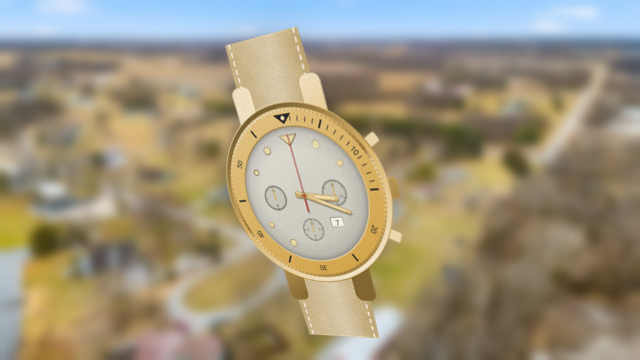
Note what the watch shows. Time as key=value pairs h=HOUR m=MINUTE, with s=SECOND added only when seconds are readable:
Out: h=3 m=19
